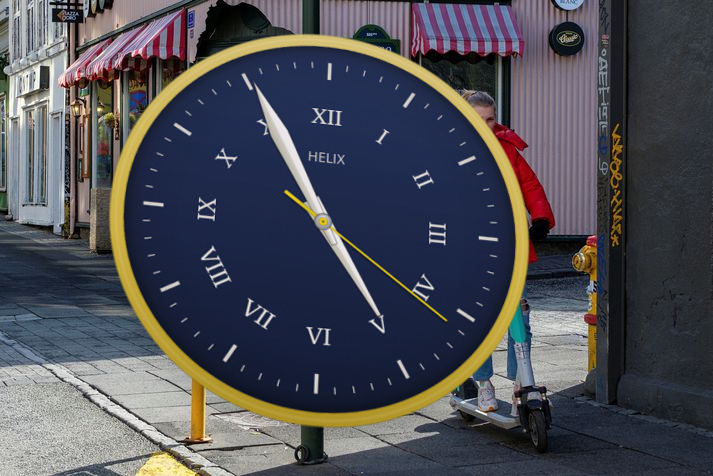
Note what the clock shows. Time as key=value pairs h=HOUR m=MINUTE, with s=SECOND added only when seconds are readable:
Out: h=4 m=55 s=21
